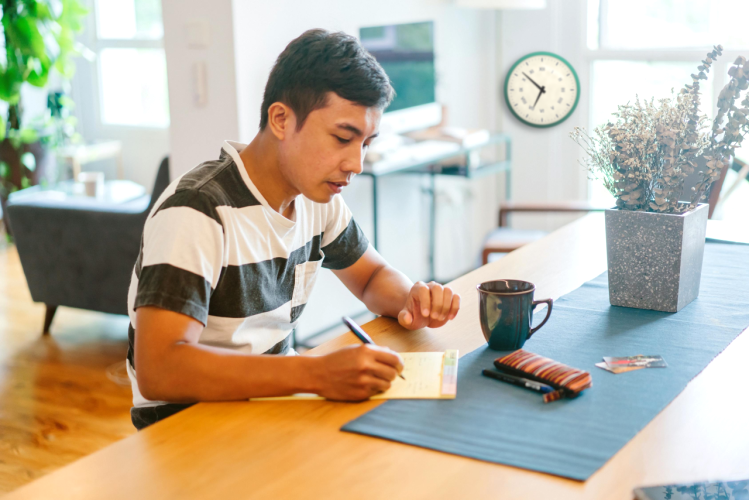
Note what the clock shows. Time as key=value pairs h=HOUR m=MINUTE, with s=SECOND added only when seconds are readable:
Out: h=6 m=52
